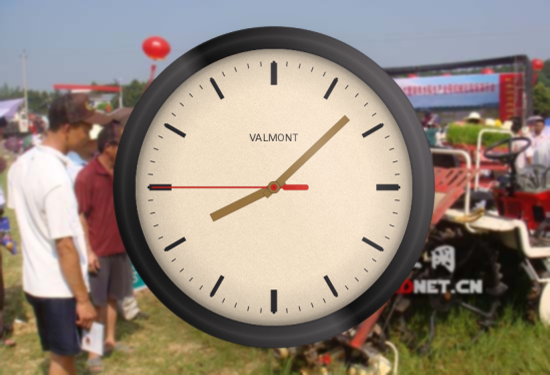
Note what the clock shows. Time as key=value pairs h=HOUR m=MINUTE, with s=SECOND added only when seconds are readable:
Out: h=8 m=7 s=45
